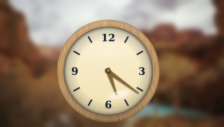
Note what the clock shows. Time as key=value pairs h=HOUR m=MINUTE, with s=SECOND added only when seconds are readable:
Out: h=5 m=21
